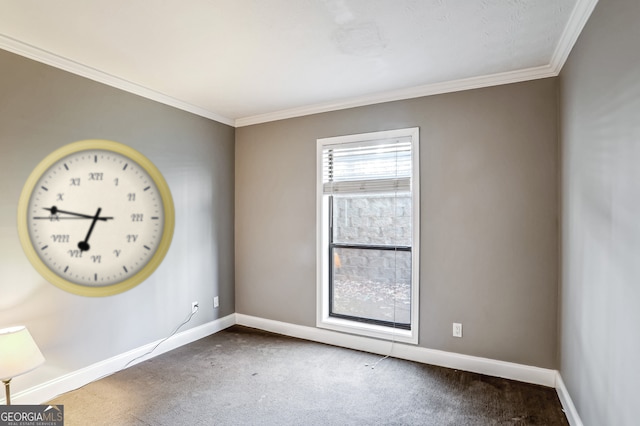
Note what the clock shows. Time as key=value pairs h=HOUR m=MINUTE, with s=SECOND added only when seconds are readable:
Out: h=6 m=46 s=45
